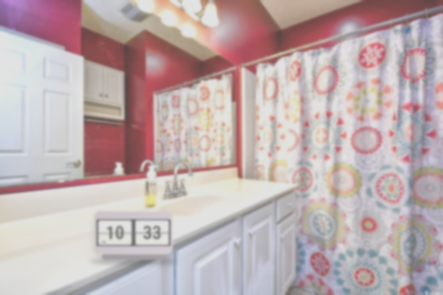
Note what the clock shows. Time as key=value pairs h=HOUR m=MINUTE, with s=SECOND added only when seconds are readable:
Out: h=10 m=33
